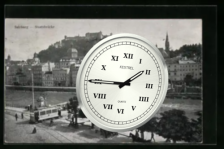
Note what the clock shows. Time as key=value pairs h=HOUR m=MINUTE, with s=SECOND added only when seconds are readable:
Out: h=1 m=45
